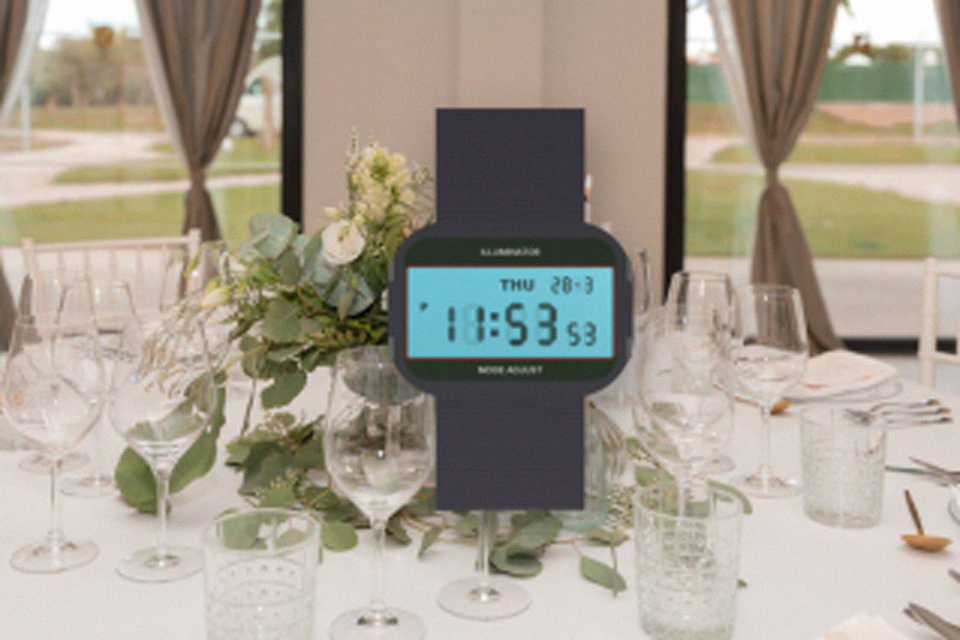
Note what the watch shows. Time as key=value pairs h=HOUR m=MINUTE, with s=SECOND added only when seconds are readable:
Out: h=11 m=53 s=53
